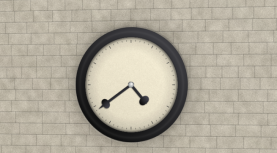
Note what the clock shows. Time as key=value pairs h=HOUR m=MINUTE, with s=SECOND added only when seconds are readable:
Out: h=4 m=39
